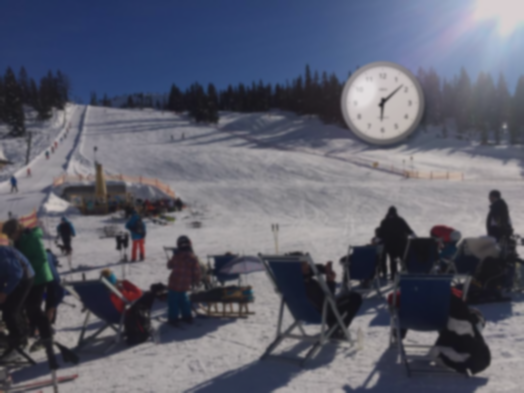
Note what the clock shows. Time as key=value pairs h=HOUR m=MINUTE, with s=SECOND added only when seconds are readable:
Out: h=6 m=8
